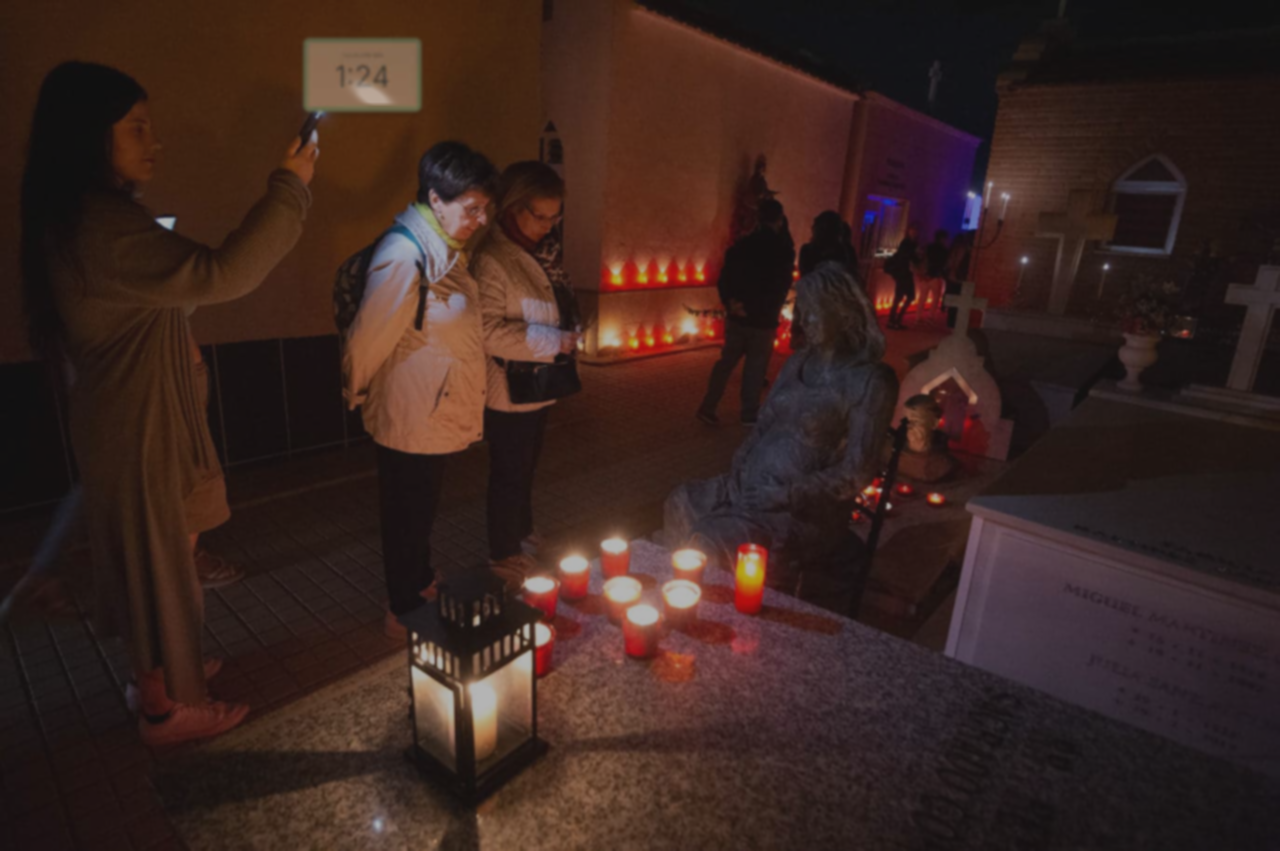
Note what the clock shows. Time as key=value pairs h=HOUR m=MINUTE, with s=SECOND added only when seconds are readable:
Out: h=1 m=24
